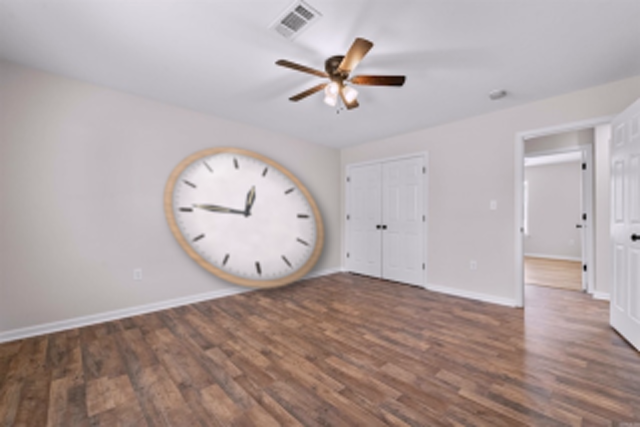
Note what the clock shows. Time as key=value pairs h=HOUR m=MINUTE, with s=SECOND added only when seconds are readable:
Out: h=12 m=46
